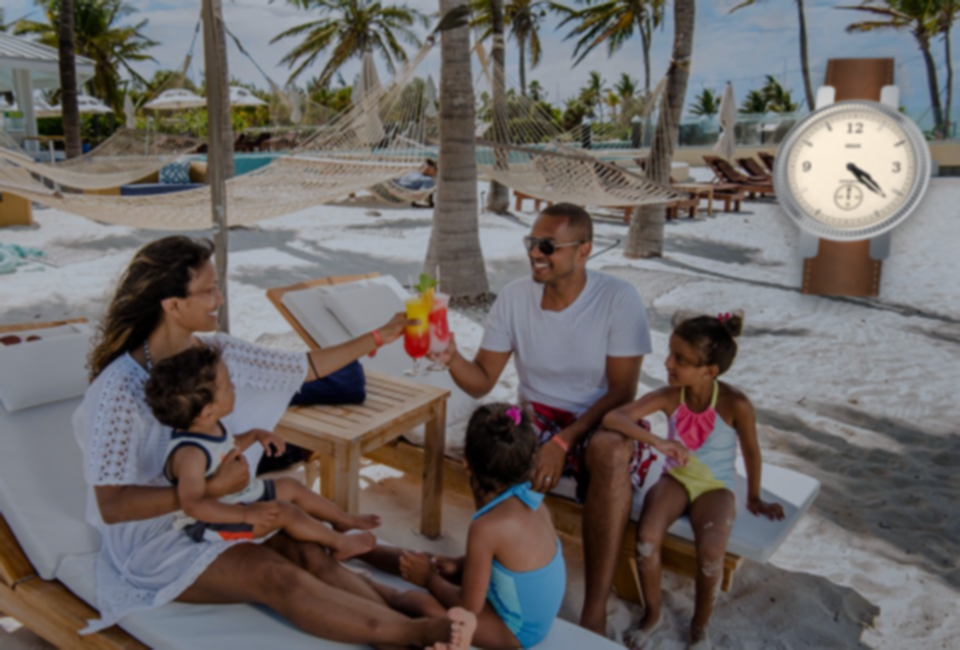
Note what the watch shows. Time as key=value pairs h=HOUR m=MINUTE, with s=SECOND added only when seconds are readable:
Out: h=4 m=22
